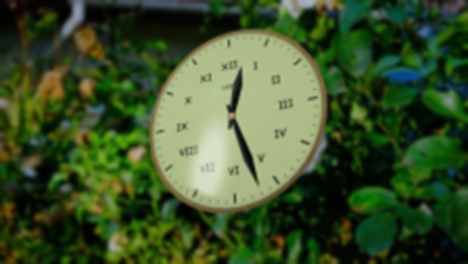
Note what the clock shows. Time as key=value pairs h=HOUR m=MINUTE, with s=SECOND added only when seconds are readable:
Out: h=12 m=27
